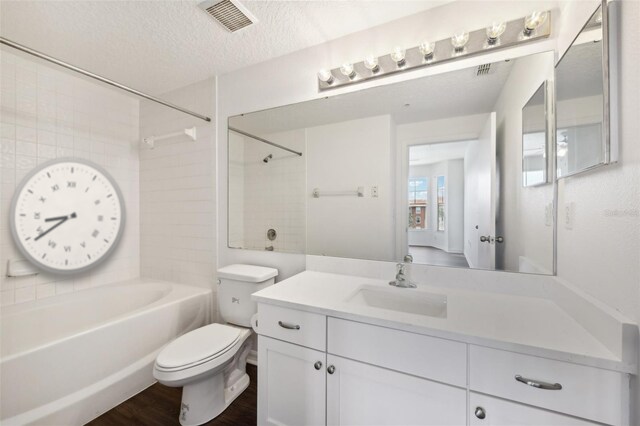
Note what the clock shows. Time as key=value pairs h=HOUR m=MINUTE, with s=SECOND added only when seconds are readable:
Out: h=8 m=39
